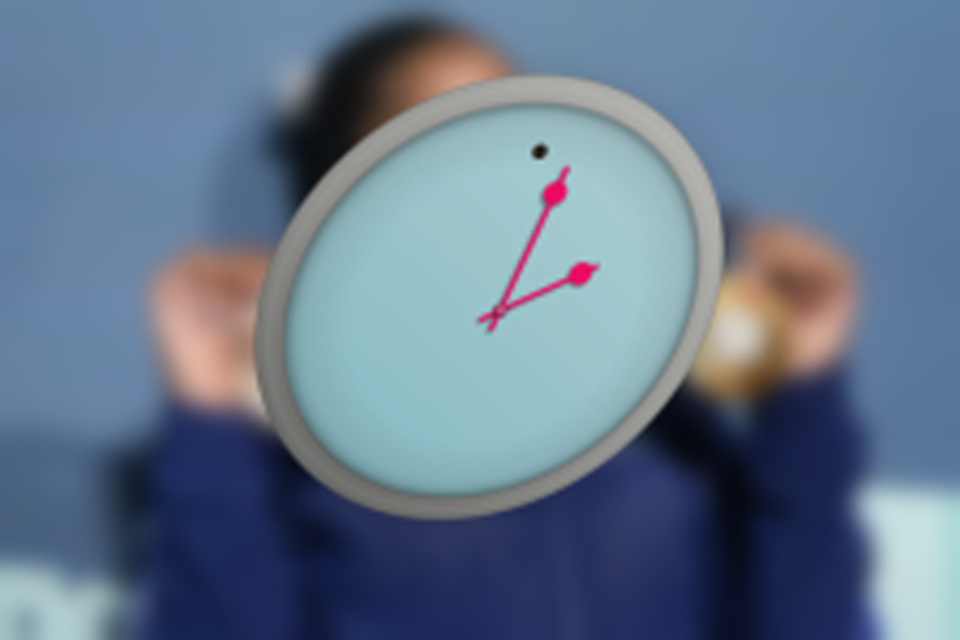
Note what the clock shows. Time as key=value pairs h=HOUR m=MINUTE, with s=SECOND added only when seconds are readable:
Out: h=2 m=2
